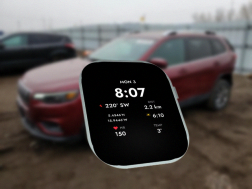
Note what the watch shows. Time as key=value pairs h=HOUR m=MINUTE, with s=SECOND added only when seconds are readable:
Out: h=8 m=7
